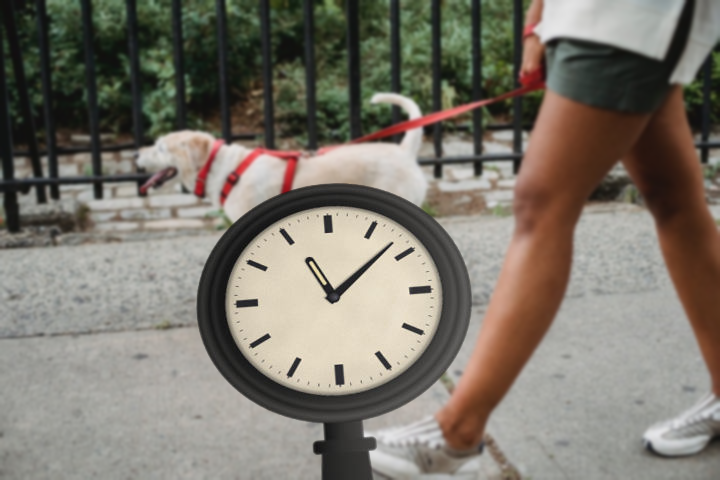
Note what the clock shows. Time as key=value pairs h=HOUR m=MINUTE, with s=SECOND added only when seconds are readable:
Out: h=11 m=8
